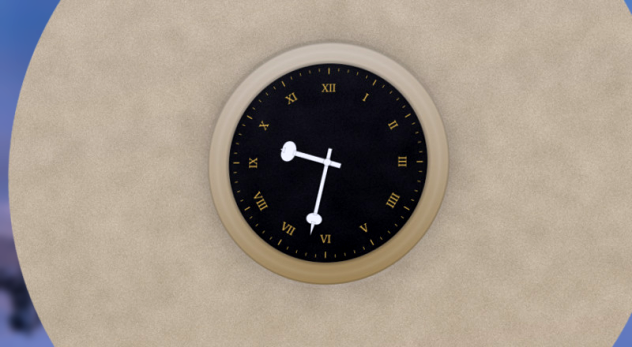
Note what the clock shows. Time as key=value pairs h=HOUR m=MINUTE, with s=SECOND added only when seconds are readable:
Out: h=9 m=32
